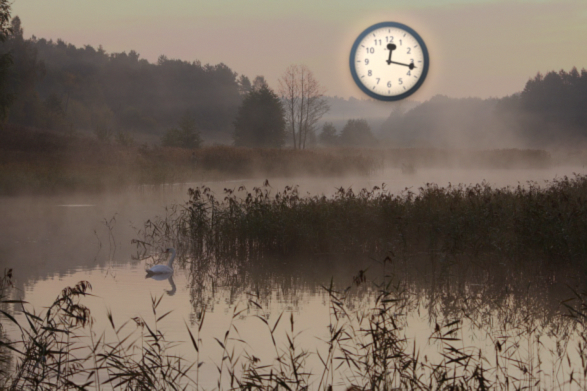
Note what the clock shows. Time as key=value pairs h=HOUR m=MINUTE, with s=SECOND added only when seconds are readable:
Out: h=12 m=17
